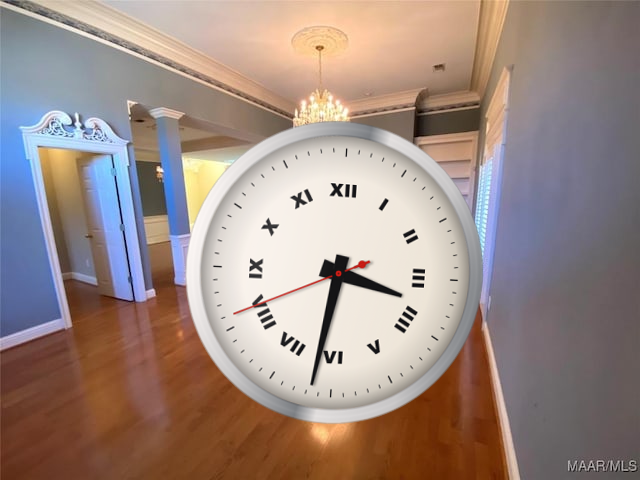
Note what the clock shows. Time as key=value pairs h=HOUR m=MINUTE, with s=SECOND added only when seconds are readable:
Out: h=3 m=31 s=41
